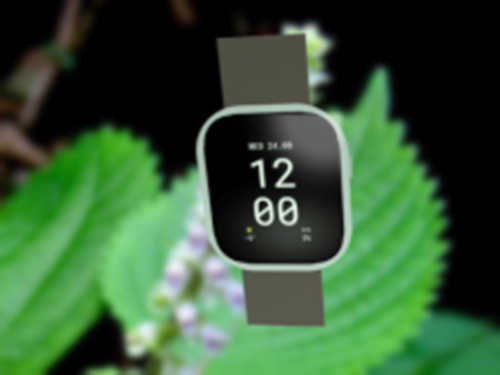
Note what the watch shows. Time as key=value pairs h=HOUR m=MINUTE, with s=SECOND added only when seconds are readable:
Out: h=12 m=0
